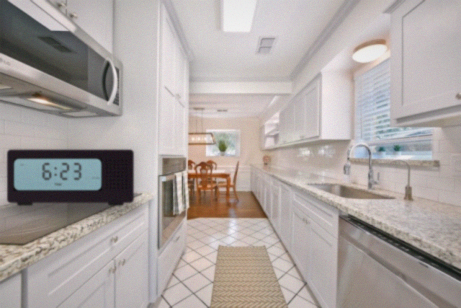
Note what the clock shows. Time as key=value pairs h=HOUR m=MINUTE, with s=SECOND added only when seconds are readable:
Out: h=6 m=23
